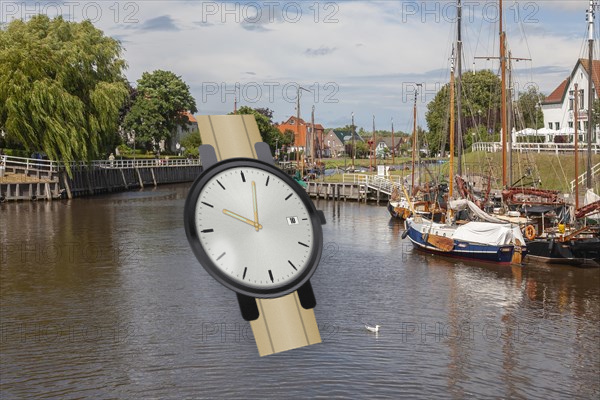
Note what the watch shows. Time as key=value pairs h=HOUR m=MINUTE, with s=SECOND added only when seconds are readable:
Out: h=10 m=2
